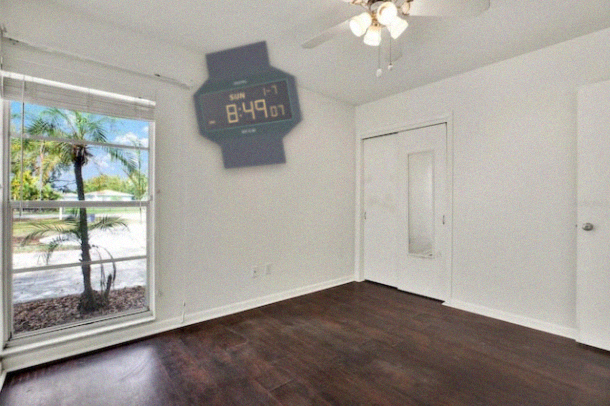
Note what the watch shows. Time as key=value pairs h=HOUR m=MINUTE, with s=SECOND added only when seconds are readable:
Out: h=8 m=49
